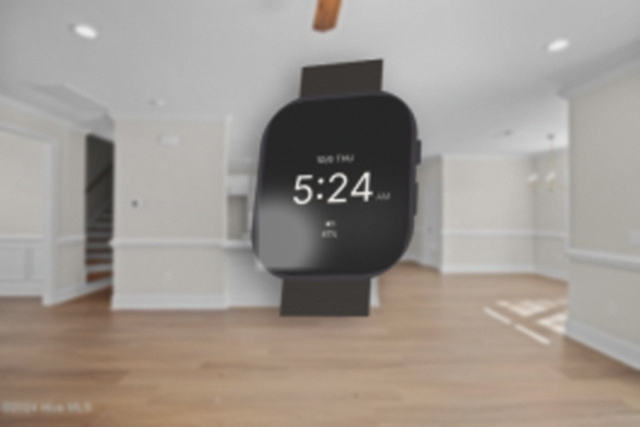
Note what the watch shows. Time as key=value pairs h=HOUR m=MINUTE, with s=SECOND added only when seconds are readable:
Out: h=5 m=24
